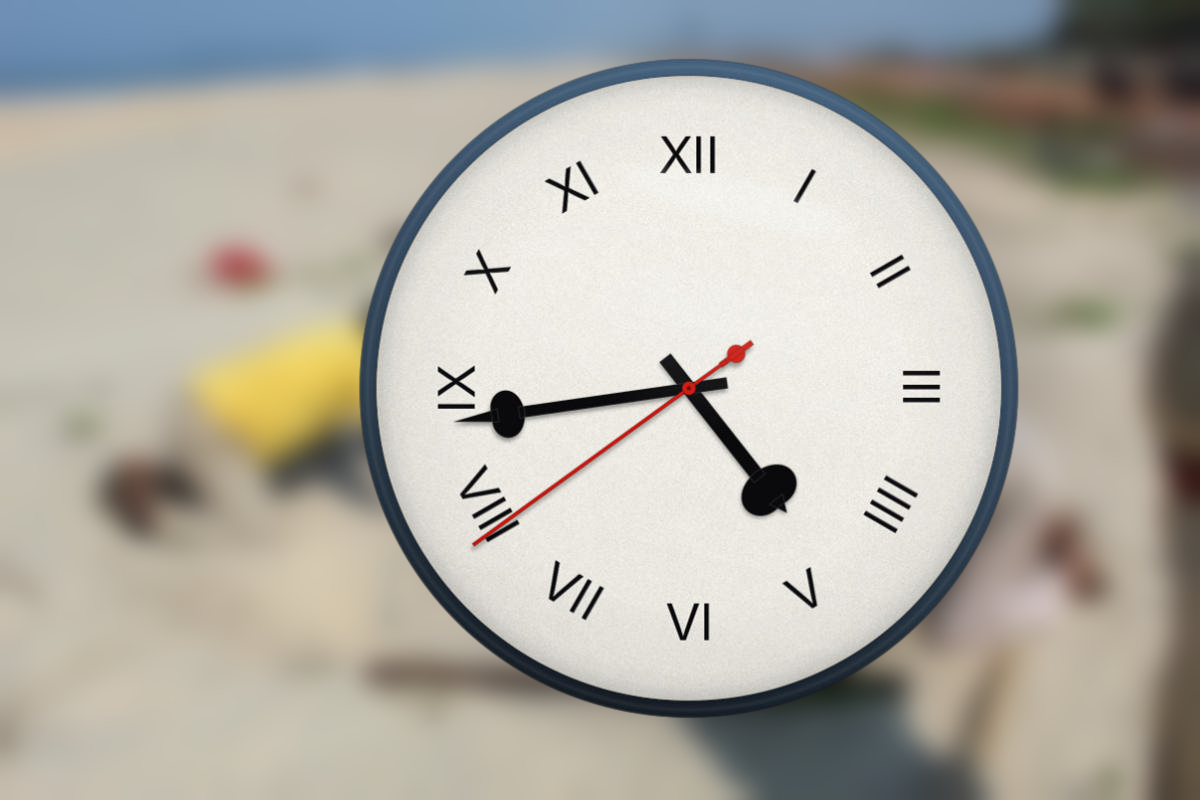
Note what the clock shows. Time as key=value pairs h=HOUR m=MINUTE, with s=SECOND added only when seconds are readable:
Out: h=4 m=43 s=39
